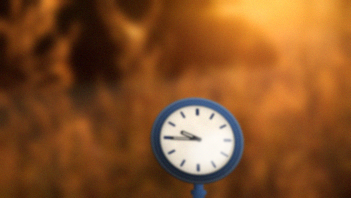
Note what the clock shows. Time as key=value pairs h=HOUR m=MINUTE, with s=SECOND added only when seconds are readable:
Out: h=9 m=45
